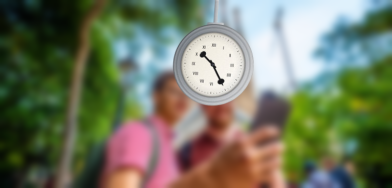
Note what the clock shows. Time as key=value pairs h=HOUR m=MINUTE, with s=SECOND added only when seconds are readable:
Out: h=10 m=25
